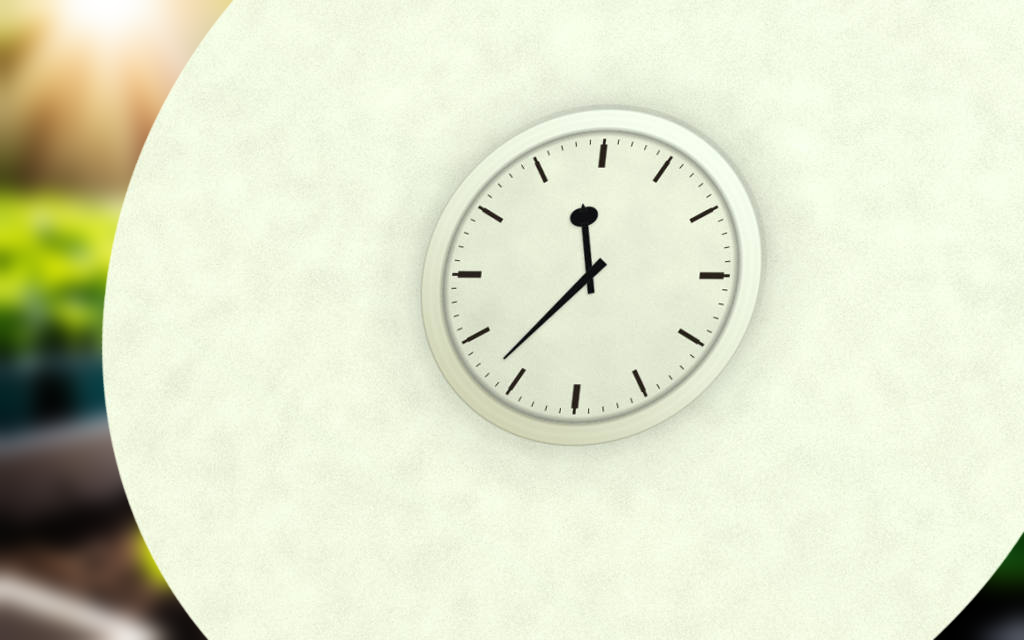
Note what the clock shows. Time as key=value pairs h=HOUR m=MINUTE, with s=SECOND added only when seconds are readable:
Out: h=11 m=37
